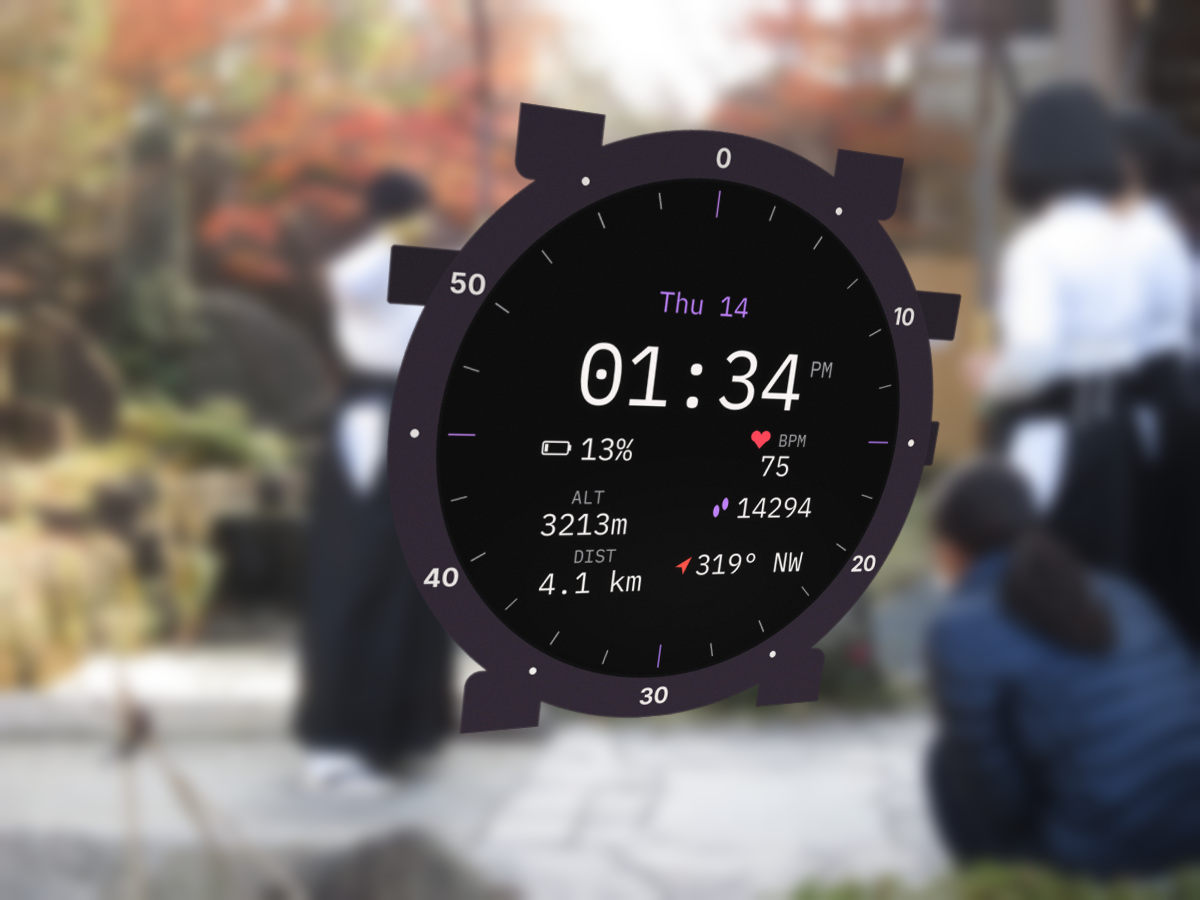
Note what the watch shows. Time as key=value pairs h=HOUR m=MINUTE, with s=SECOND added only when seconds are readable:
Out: h=1 m=34
